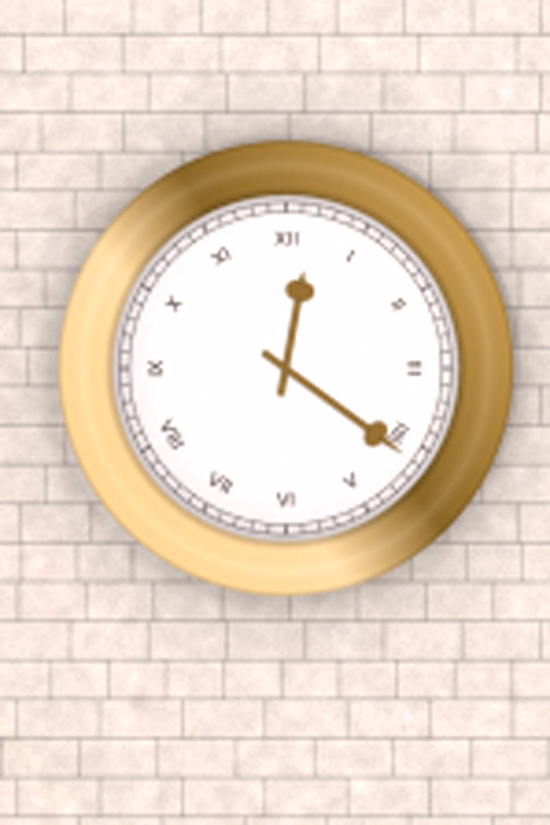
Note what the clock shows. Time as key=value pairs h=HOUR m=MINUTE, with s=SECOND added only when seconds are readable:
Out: h=12 m=21
